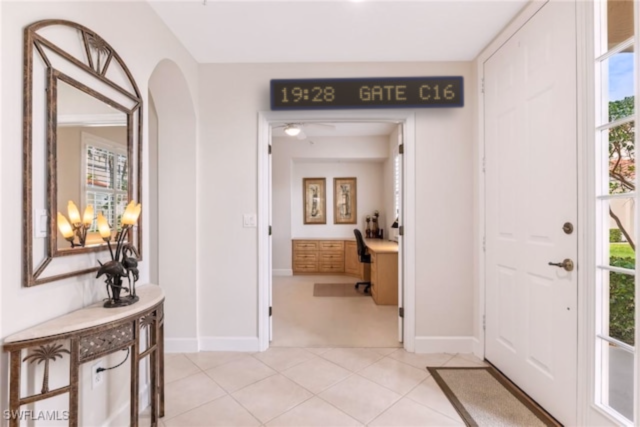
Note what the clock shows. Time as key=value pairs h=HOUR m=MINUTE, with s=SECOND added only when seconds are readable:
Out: h=19 m=28
